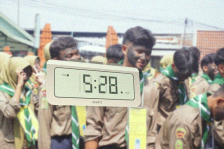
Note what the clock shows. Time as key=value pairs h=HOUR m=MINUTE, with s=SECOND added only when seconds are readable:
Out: h=5 m=28
